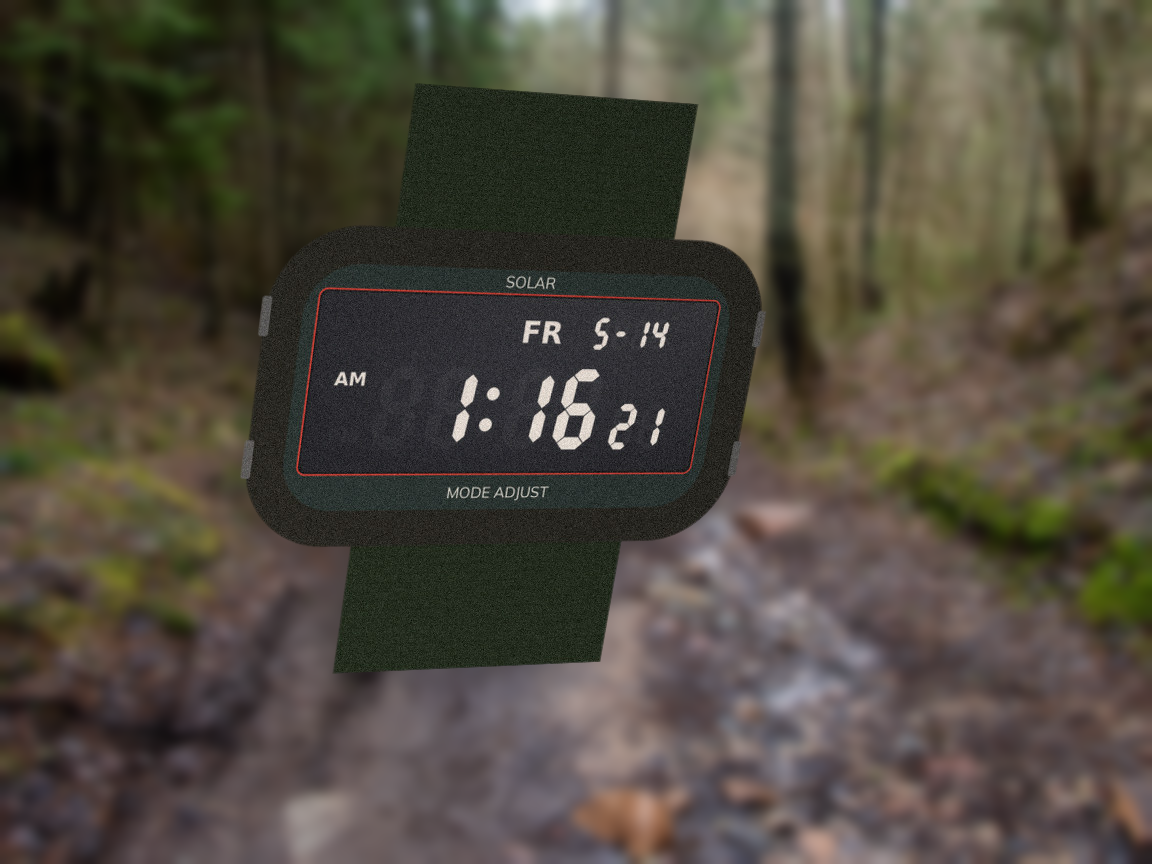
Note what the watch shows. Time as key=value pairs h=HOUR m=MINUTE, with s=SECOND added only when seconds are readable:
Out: h=1 m=16 s=21
